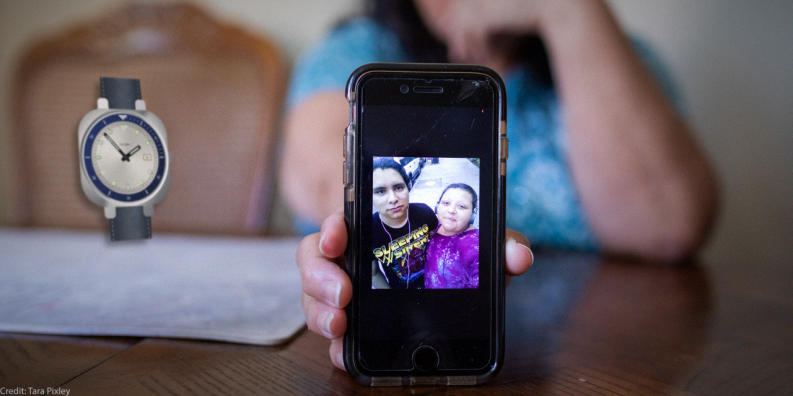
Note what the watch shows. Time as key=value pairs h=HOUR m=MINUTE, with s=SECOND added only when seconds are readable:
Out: h=1 m=53
